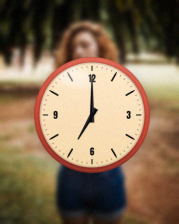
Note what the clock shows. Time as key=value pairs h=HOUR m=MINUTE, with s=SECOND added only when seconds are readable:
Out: h=7 m=0
